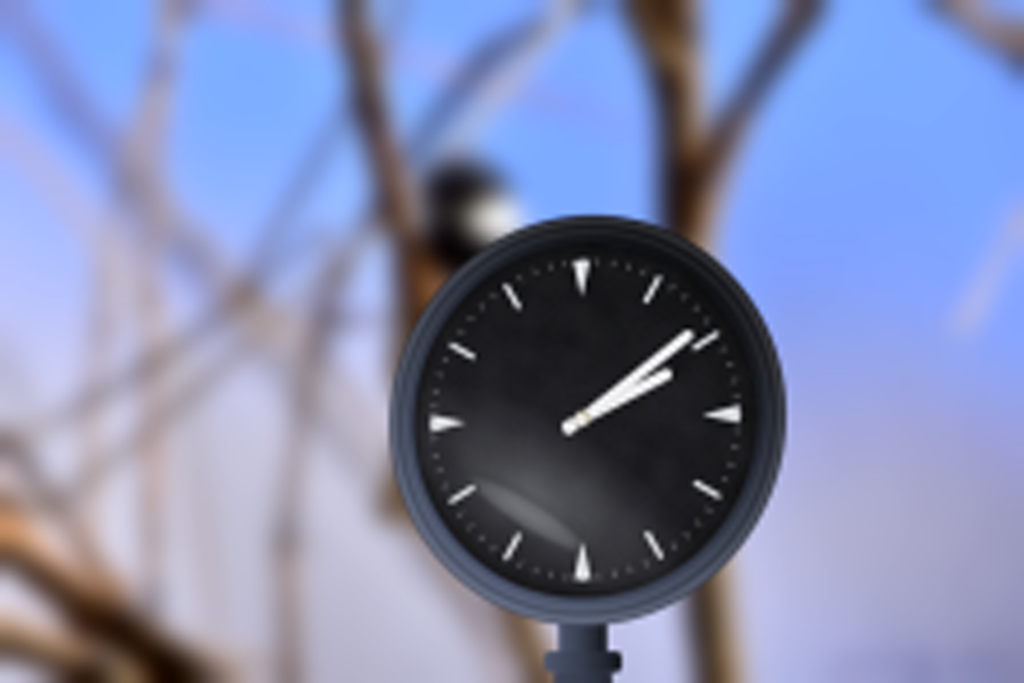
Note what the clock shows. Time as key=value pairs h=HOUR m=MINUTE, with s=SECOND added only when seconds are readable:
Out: h=2 m=9
